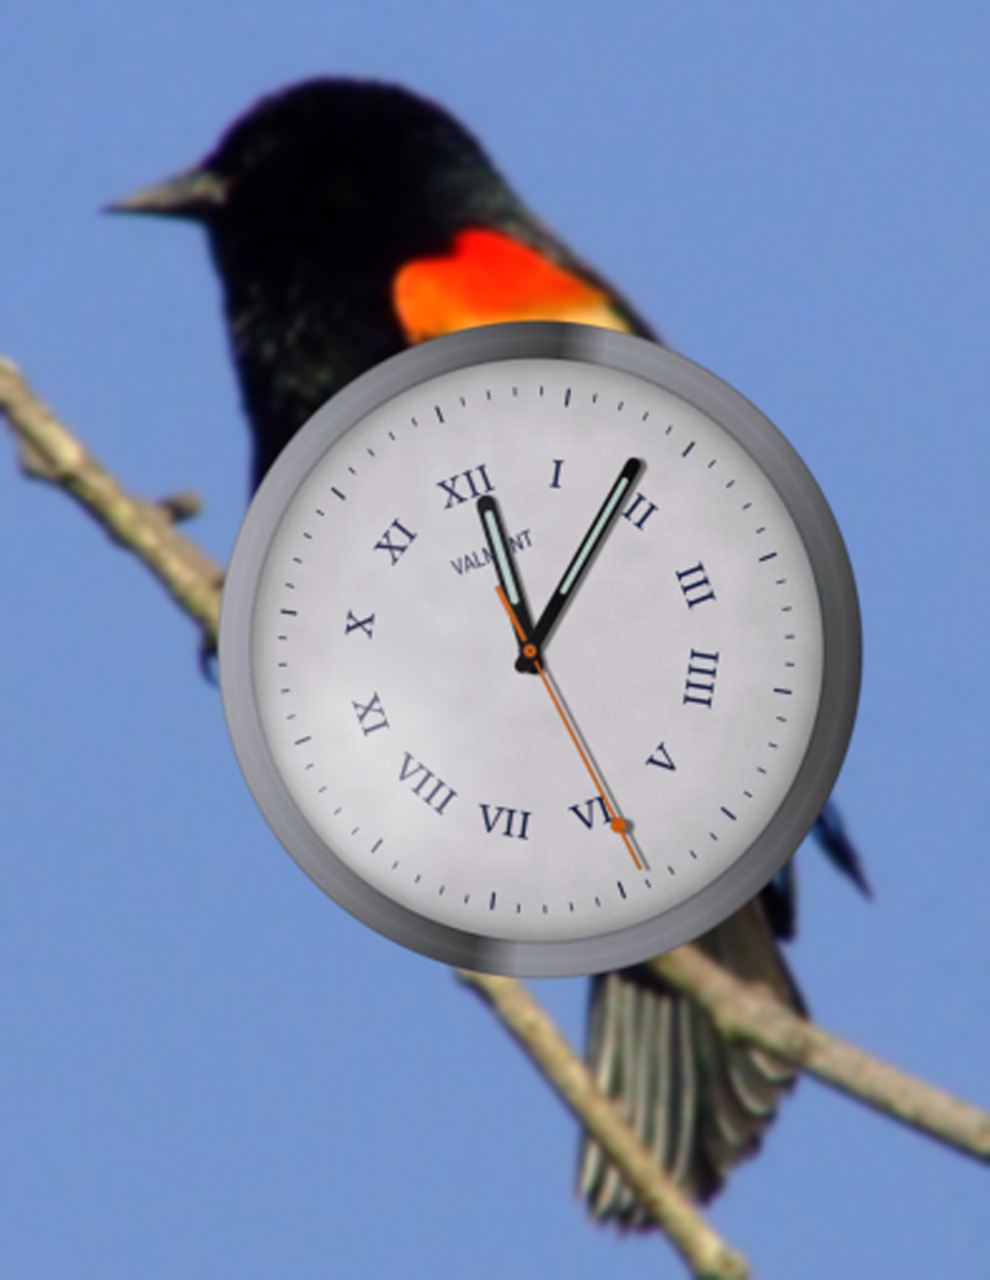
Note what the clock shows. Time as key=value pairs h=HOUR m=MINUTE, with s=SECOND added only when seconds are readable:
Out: h=12 m=8 s=29
